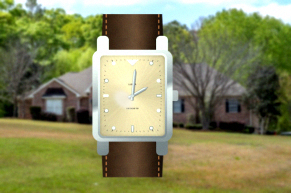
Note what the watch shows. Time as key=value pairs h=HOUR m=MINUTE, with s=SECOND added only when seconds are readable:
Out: h=2 m=1
